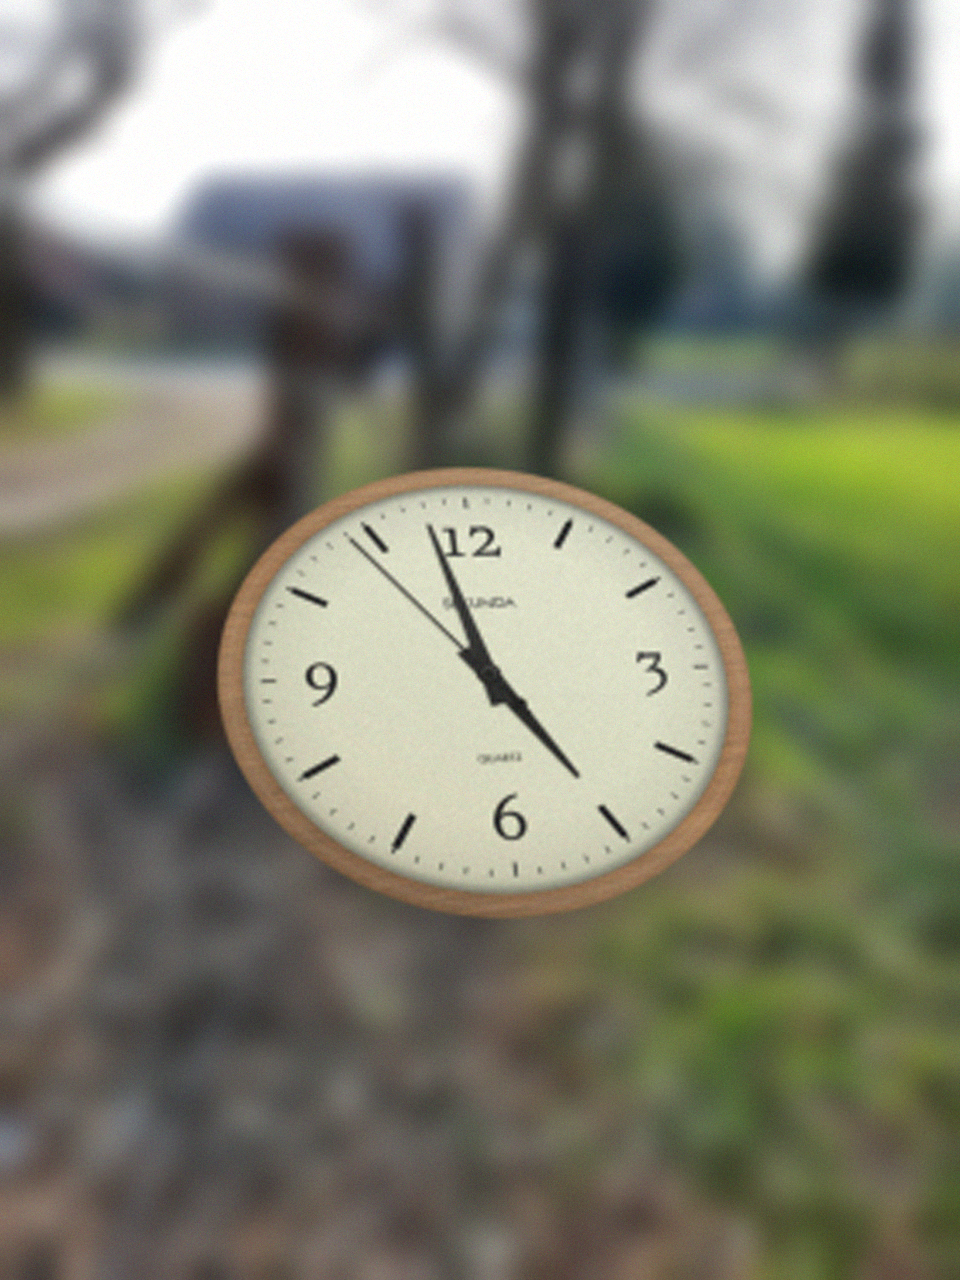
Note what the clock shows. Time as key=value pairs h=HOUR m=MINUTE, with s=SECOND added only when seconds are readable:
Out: h=4 m=57 s=54
